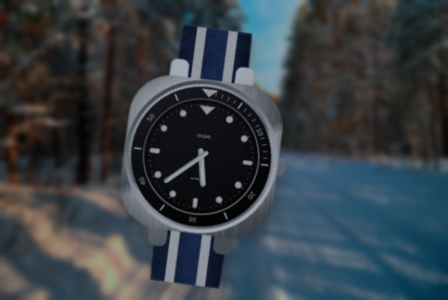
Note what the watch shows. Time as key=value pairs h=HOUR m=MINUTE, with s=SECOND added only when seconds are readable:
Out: h=5 m=38
